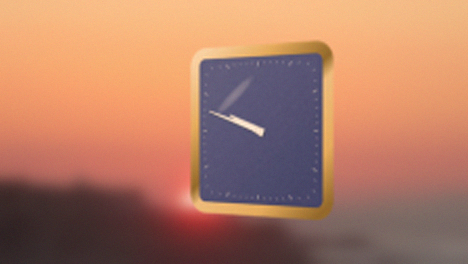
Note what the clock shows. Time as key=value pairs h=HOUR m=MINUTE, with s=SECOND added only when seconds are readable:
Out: h=9 m=48
